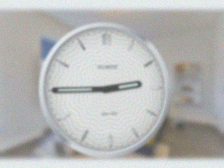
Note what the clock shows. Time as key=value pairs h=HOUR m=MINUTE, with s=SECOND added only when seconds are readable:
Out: h=2 m=45
